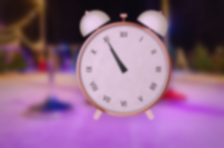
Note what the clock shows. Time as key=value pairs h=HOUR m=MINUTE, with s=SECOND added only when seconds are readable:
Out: h=10 m=55
